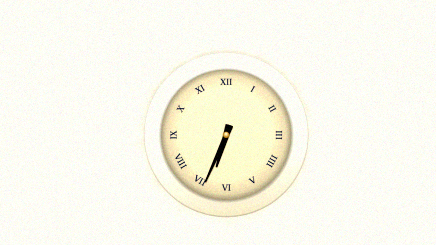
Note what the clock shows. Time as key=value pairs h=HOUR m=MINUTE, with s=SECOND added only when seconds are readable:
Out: h=6 m=34
